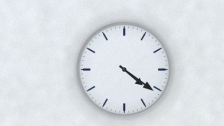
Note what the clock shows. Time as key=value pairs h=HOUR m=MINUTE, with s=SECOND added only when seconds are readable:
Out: h=4 m=21
